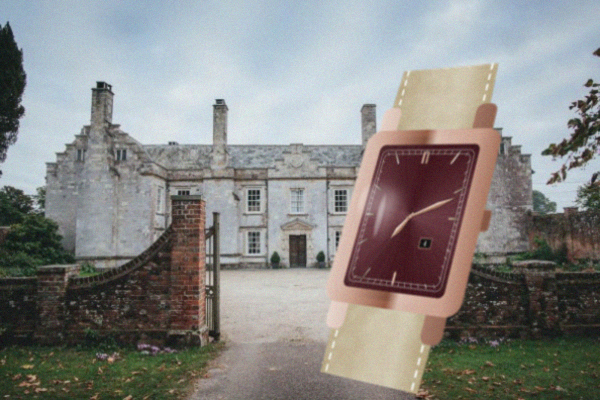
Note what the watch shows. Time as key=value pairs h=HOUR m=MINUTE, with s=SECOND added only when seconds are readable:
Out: h=7 m=11
